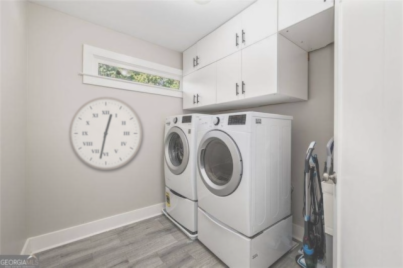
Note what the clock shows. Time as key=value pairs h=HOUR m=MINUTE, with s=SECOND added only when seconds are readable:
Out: h=12 m=32
